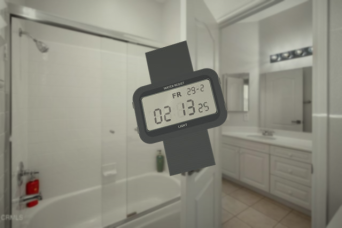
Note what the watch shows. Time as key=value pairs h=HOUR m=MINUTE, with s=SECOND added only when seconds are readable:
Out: h=2 m=13 s=25
